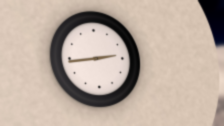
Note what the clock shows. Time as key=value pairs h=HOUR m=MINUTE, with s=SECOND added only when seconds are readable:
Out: h=2 m=44
